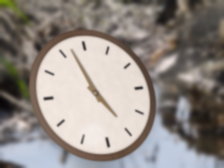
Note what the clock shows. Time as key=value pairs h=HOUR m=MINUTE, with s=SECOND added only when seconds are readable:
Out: h=4 m=57
